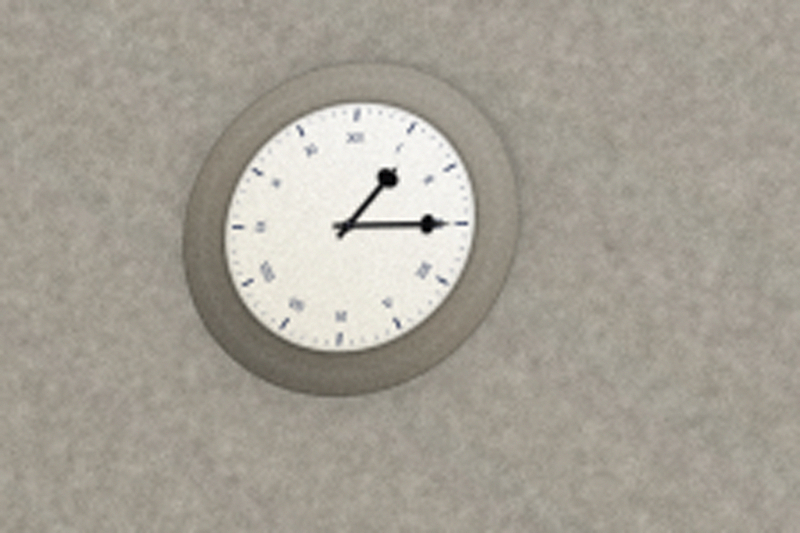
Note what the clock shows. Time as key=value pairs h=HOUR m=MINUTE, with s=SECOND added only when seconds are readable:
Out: h=1 m=15
